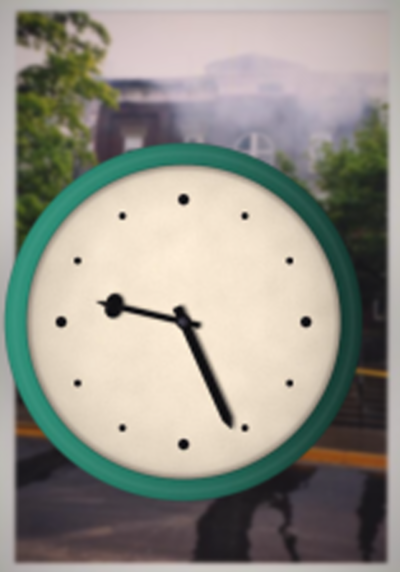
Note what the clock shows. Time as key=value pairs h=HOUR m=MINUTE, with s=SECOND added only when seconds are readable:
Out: h=9 m=26
